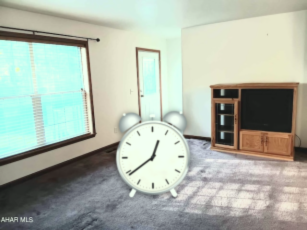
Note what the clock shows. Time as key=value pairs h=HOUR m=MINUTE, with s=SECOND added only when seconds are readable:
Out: h=12 m=39
